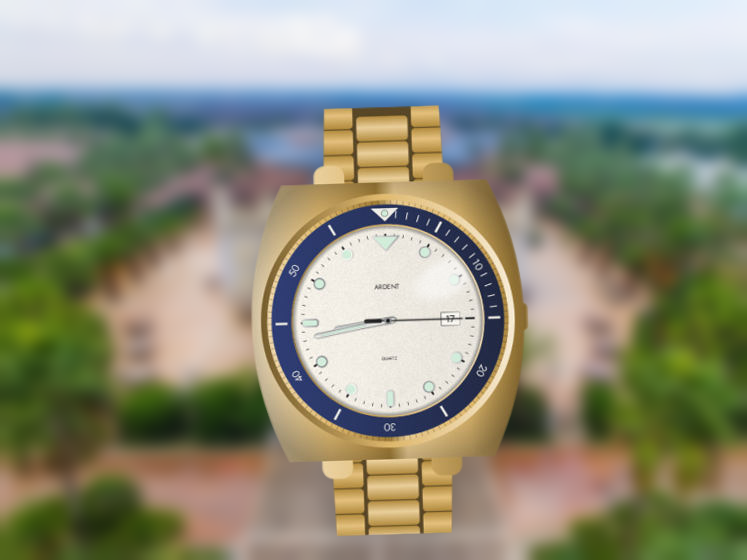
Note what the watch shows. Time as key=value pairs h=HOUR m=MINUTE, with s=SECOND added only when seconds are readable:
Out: h=8 m=43 s=15
